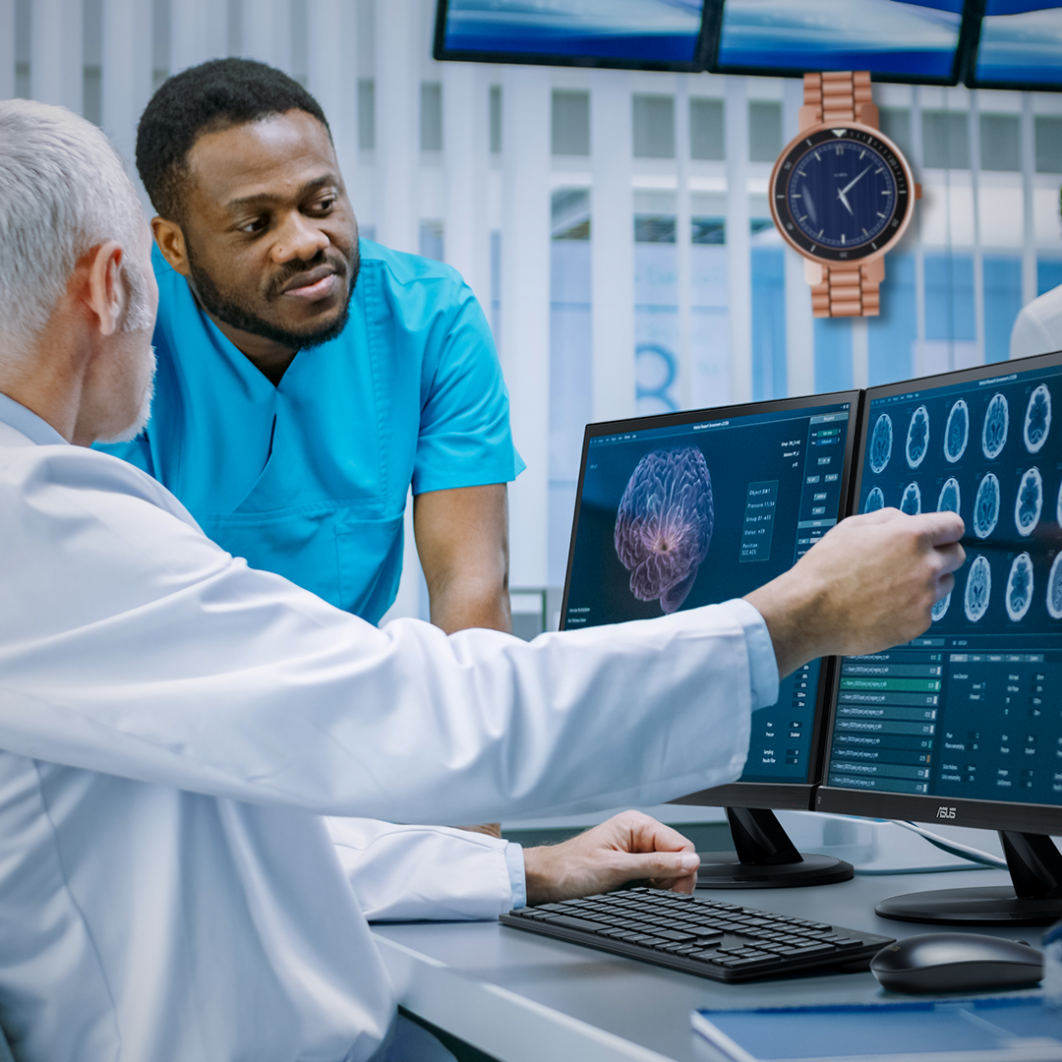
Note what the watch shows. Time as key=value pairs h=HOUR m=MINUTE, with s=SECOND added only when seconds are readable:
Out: h=5 m=8
